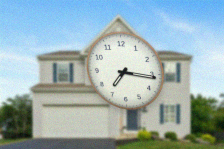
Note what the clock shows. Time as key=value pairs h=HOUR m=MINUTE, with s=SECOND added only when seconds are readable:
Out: h=7 m=16
